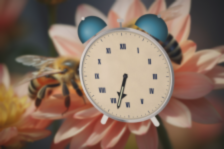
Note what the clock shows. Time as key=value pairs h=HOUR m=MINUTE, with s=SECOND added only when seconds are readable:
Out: h=6 m=33
